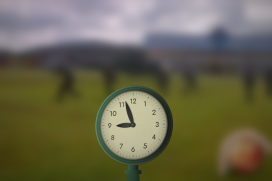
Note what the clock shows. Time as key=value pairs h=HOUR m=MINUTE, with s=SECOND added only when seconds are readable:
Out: h=8 m=57
